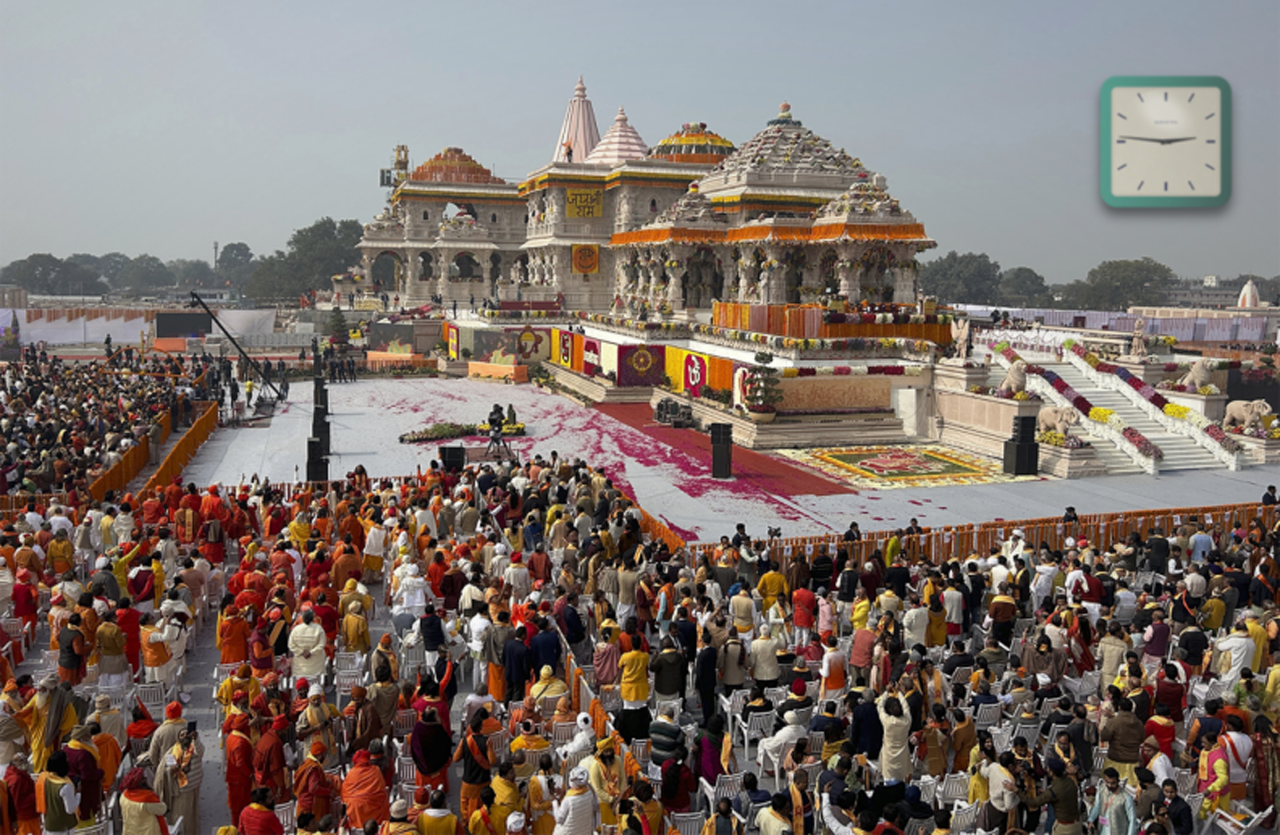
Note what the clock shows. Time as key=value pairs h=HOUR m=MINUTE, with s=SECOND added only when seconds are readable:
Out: h=2 m=46
